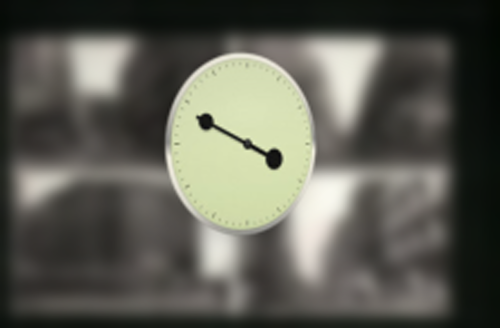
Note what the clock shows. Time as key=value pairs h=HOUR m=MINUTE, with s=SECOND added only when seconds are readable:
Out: h=3 m=49
